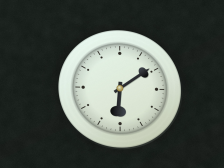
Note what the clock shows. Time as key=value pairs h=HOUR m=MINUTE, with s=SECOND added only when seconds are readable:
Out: h=6 m=9
